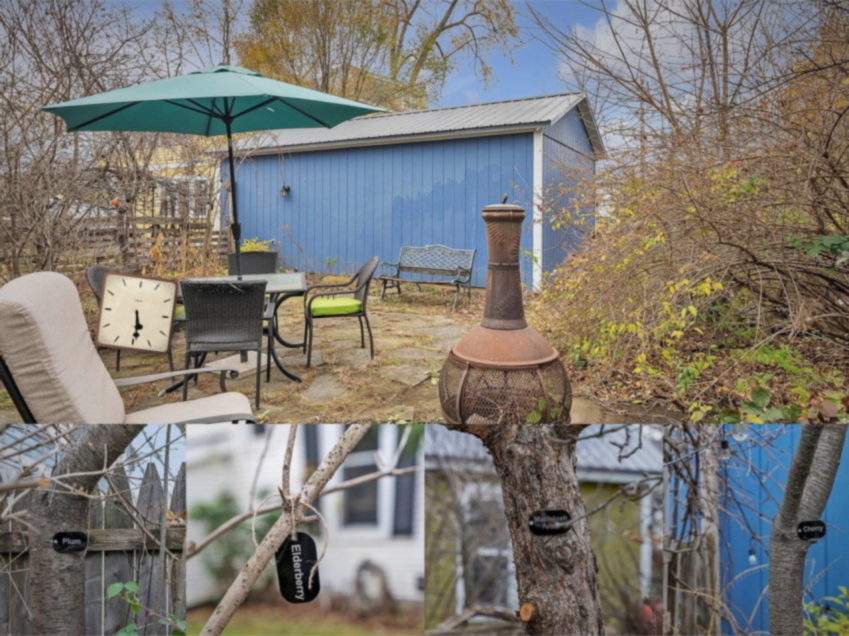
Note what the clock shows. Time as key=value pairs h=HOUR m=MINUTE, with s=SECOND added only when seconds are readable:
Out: h=5 m=29
